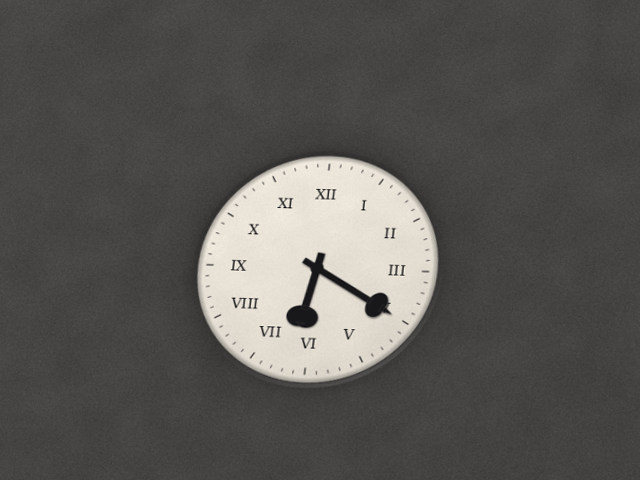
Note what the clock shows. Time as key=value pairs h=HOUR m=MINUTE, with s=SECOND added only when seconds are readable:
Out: h=6 m=20
